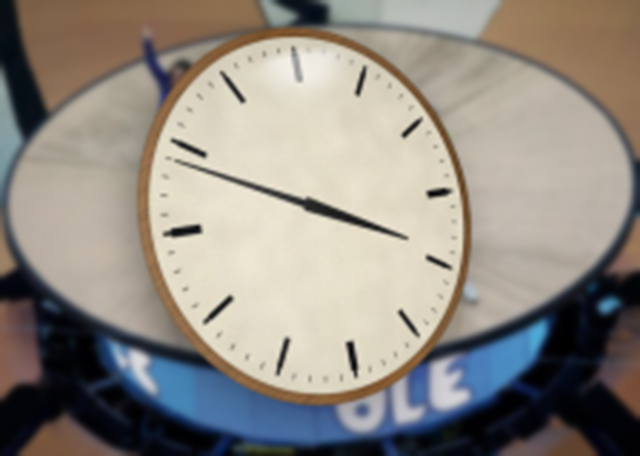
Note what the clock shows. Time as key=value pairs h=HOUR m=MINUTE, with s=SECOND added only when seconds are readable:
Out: h=3 m=49
